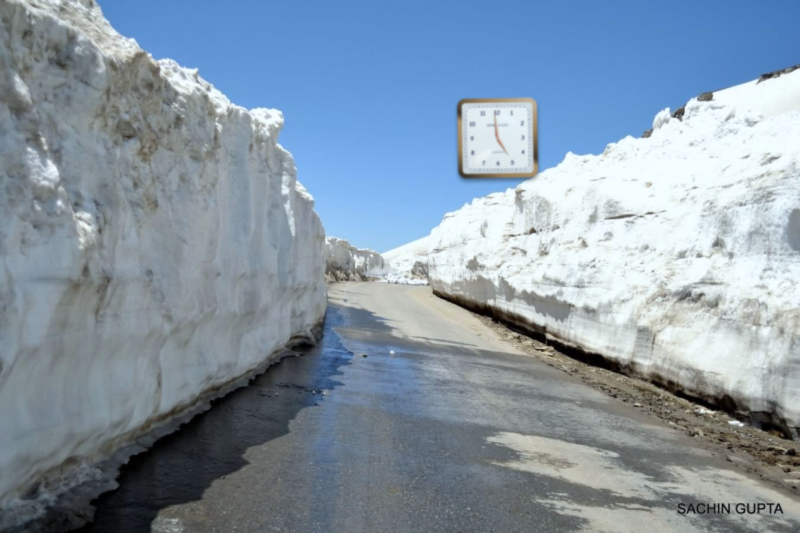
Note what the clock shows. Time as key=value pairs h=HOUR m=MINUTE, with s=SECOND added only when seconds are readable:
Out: h=4 m=59
